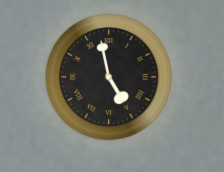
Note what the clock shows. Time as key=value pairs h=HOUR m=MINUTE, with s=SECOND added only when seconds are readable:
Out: h=4 m=58
